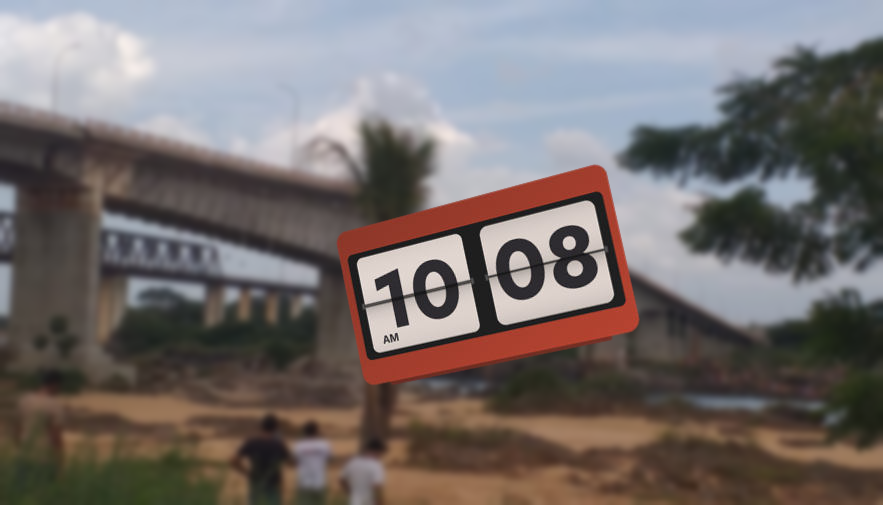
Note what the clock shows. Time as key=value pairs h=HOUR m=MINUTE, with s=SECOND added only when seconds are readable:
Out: h=10 m=8
